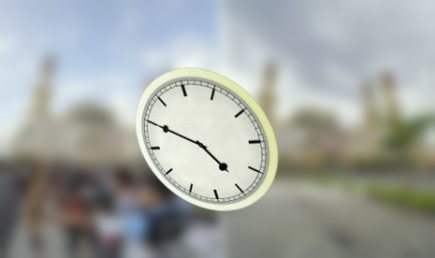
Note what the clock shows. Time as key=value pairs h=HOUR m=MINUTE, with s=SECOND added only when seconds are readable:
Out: h=4 m=50
